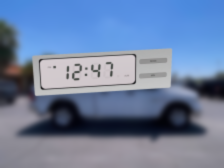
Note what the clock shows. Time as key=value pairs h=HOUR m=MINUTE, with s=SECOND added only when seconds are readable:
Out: h=12 m=47
